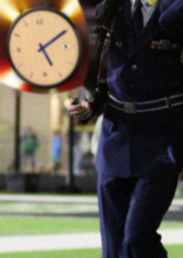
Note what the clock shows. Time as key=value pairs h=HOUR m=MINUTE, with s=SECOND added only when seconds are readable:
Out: h=5 m=10
